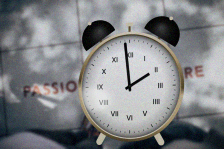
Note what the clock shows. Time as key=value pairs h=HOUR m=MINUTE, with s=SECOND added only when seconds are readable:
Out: h=1 m=59
